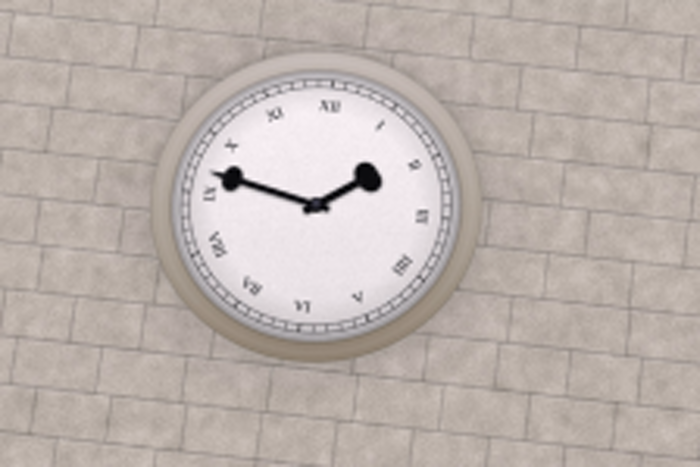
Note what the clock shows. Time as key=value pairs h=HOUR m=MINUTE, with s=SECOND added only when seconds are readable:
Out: h=1 m=47
